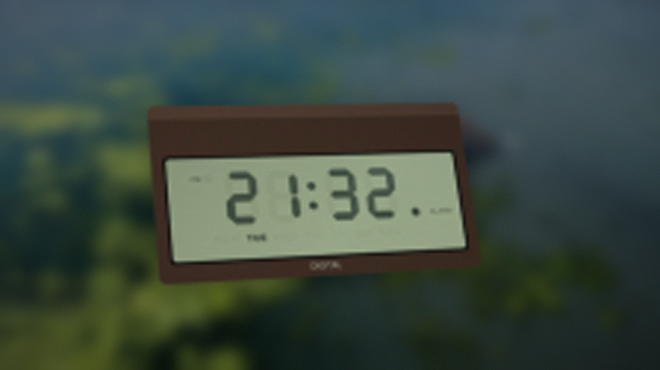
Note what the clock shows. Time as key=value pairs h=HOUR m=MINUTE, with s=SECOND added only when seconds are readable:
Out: h=21 m=32
